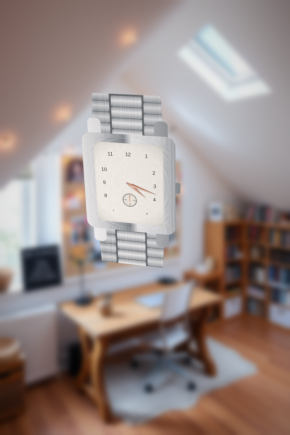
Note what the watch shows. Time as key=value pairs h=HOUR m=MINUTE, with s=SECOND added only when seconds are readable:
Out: h=4 m=18
